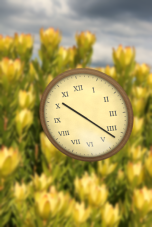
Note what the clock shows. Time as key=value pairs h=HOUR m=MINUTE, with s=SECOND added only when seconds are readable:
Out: h=10 m=22
